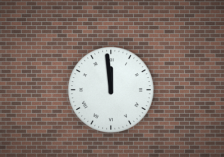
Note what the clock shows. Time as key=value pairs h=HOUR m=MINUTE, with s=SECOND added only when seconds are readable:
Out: h=11 m=59
